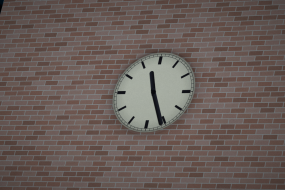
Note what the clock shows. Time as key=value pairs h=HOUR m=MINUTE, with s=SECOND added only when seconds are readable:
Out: h=11 m=26
